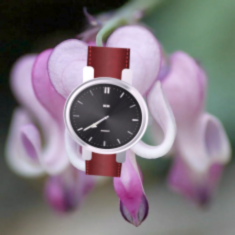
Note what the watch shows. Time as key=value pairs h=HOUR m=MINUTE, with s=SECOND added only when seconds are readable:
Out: h=7 m=39
